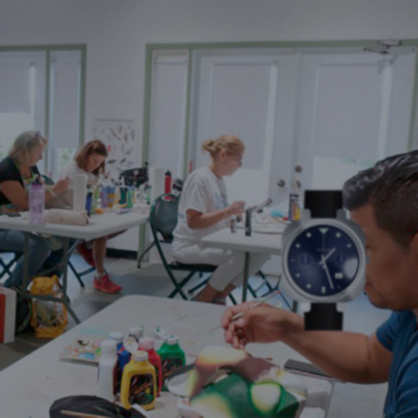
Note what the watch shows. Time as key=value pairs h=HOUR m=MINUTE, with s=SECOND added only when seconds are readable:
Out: h=1 m=27
